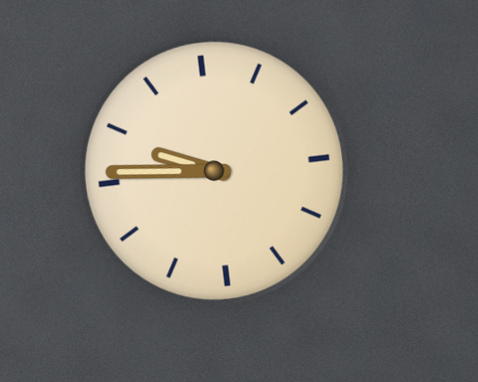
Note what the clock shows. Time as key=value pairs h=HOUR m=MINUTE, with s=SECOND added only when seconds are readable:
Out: h=9 m=46
